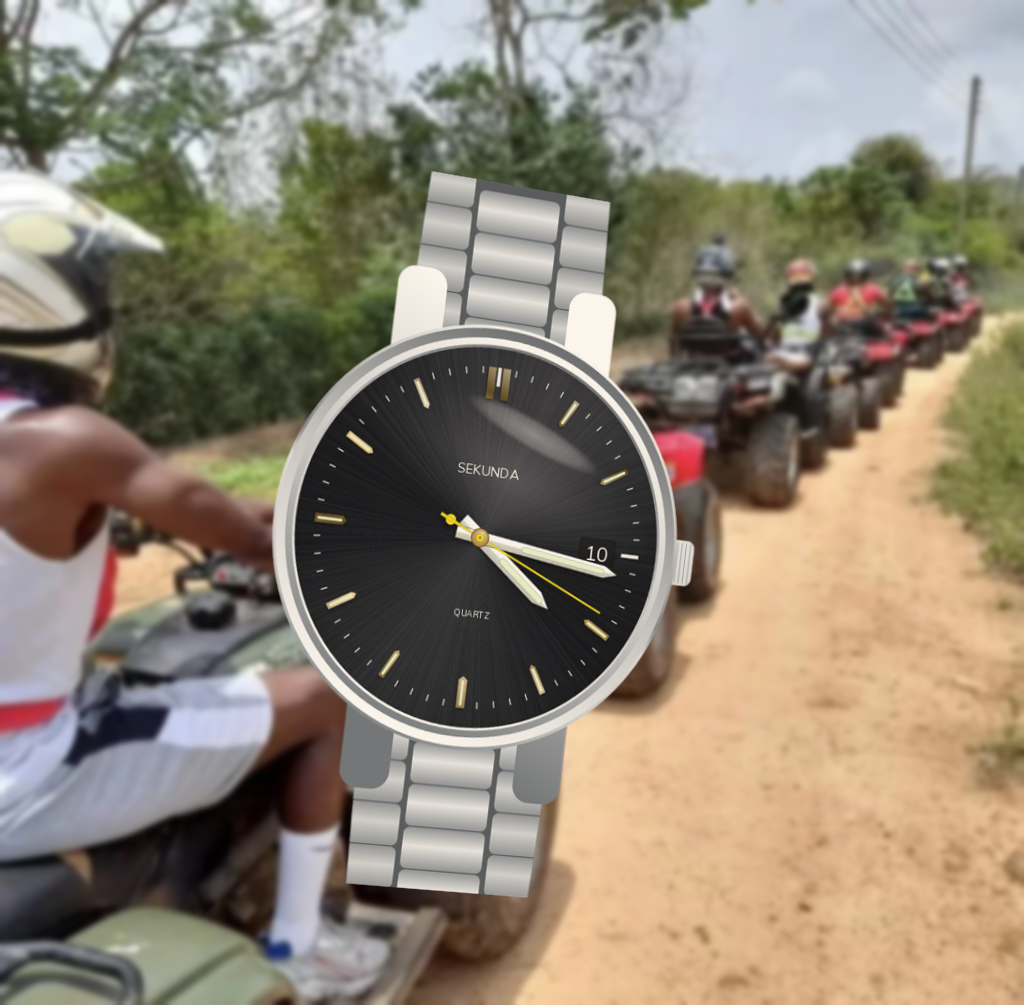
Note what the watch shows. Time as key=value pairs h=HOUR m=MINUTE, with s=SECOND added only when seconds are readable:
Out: h=4 m=16 s=19
